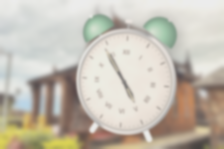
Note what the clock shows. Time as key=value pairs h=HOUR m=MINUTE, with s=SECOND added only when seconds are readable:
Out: h=4 m=54
